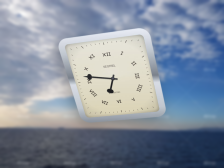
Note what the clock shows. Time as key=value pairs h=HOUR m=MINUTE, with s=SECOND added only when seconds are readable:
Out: h=6 m=47
